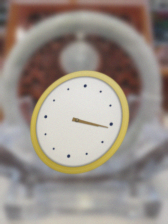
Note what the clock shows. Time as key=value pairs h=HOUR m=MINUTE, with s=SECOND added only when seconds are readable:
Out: h=3 m=16
